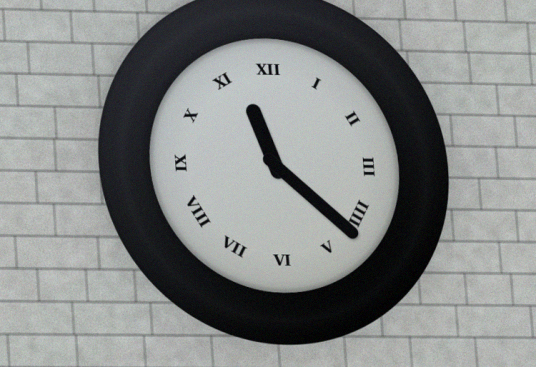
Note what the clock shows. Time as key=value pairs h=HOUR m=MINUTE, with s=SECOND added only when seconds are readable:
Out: h=11 m=22
